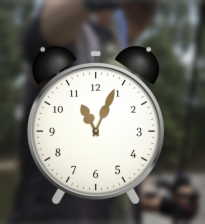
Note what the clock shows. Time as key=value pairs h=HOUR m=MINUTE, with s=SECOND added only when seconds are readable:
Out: h=11 m=4
